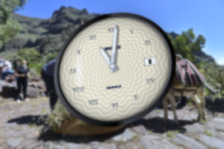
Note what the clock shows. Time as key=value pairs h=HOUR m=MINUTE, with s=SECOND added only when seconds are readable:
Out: h=11 m=1
